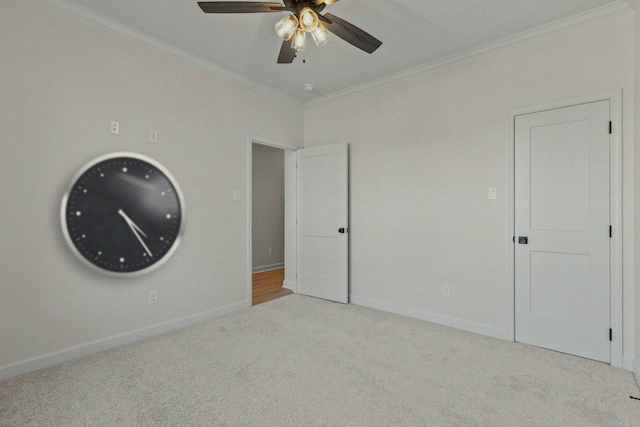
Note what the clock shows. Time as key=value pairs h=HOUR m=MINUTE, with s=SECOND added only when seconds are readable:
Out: h=4 m=24
